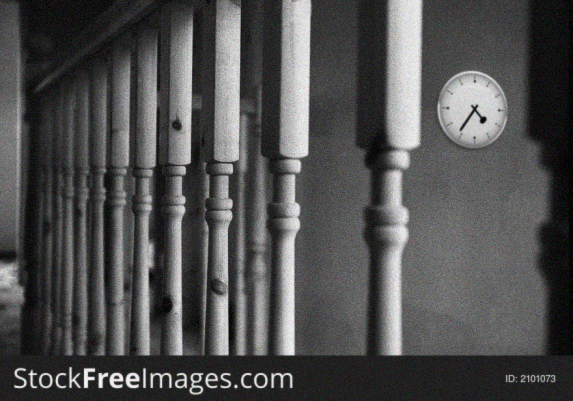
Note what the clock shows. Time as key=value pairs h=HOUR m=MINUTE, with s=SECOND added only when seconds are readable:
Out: h=4 m=36
